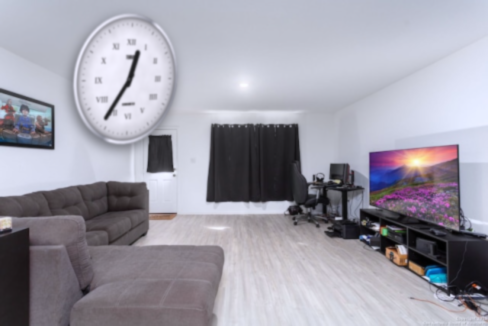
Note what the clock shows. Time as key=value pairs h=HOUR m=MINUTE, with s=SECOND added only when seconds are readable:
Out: h=12 m=36
